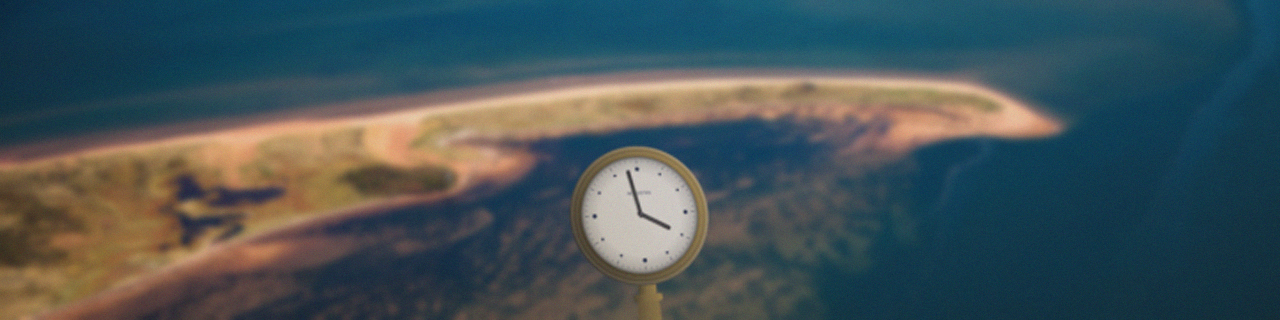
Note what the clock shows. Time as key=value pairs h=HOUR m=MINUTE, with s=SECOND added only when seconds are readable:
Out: h=3 m=58
